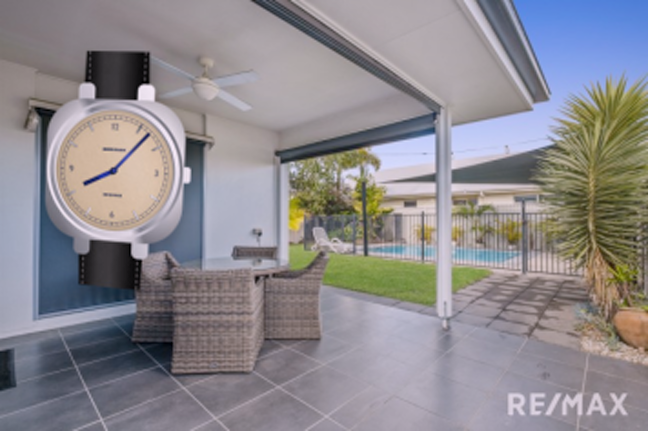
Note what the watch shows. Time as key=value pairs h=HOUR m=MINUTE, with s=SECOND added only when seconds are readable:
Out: h=8 m=7
